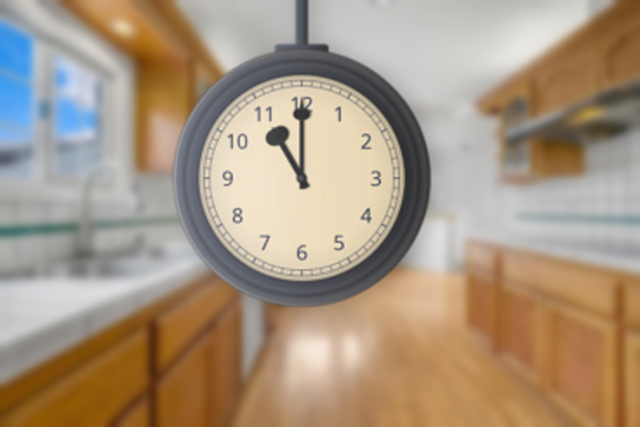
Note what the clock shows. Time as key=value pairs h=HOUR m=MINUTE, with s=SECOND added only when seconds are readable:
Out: h=11 m=0
